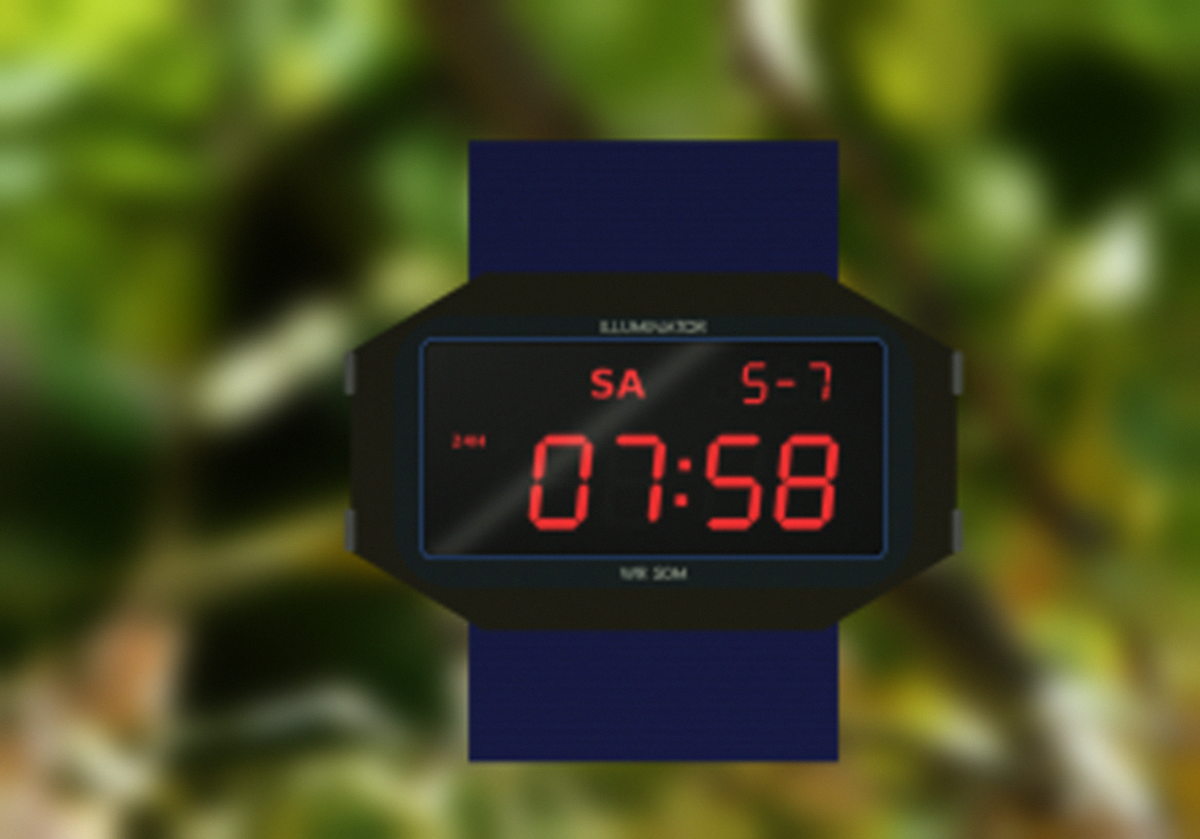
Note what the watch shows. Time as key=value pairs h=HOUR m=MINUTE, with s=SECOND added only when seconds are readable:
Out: h=7 m=58
